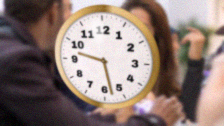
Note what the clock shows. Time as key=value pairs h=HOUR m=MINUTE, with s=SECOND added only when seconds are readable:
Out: h=9 m=28
